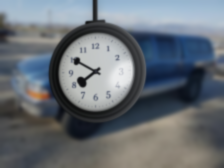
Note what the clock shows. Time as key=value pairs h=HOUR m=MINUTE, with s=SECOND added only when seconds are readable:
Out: h=7 m=50
